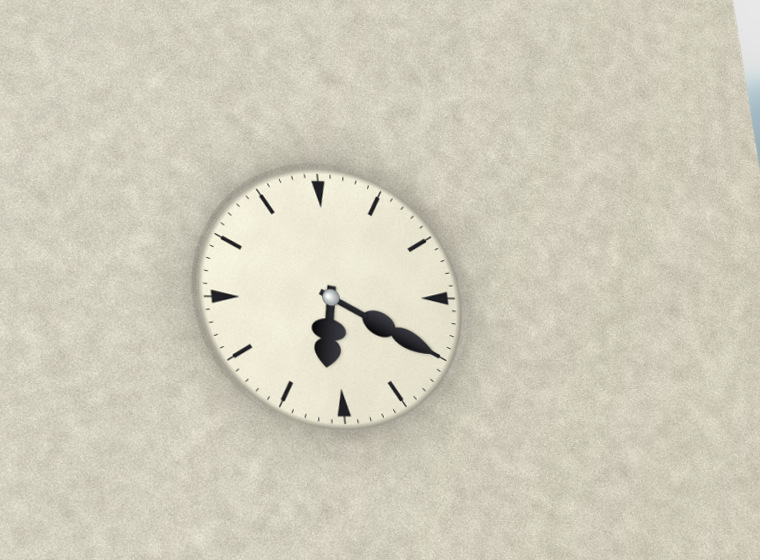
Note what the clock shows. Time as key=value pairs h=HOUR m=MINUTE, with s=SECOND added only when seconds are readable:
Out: h=6 m=20
